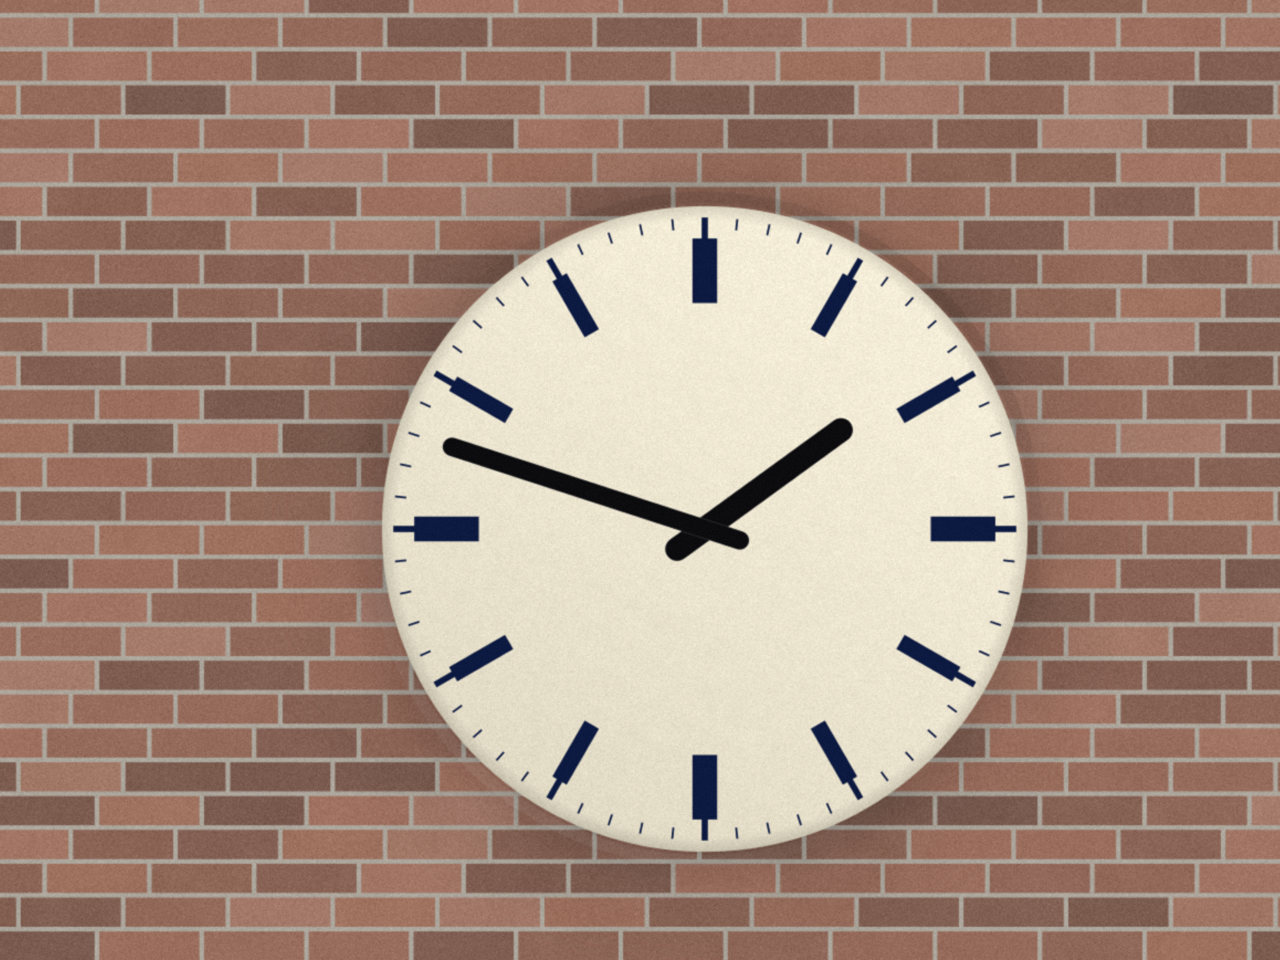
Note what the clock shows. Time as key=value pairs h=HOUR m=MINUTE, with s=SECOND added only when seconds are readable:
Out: h=1 m=48
